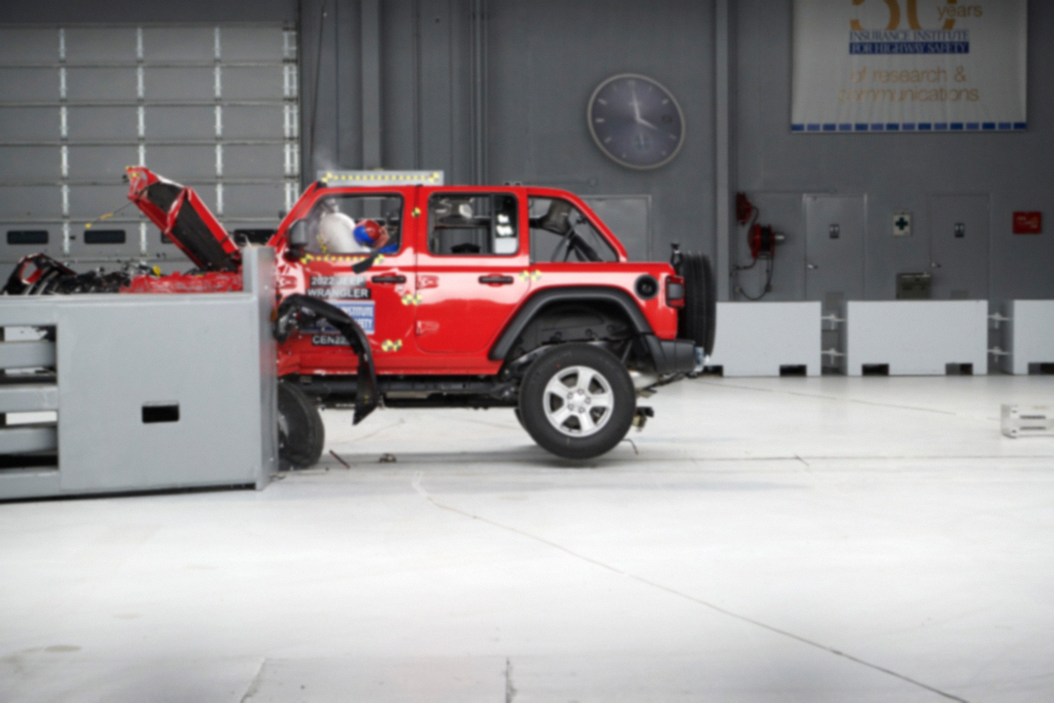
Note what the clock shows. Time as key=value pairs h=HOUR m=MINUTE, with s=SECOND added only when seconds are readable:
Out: h=4 m=0
